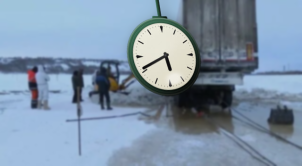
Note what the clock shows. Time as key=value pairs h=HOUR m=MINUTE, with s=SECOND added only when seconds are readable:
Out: h=5 m=41
